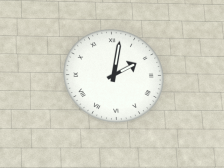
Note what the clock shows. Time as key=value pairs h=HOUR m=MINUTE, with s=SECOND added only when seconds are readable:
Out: h=2 m=2
